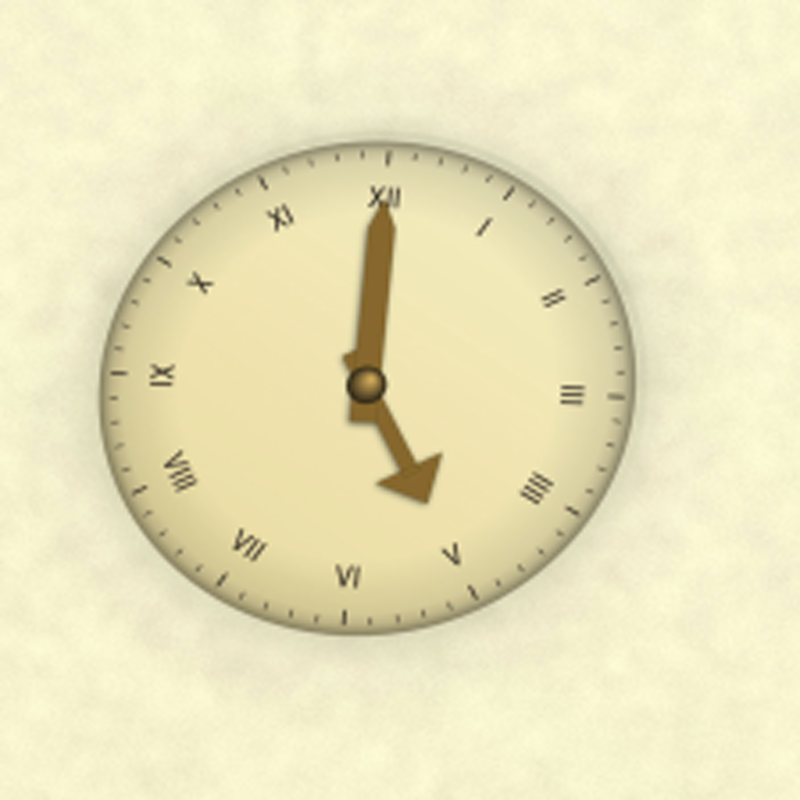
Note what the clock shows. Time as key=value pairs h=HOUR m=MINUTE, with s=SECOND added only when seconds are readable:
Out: h=5 m=0
